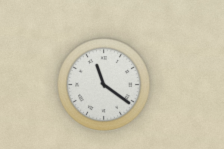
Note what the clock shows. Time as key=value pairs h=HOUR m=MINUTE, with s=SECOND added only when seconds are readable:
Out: h=11 m=21
